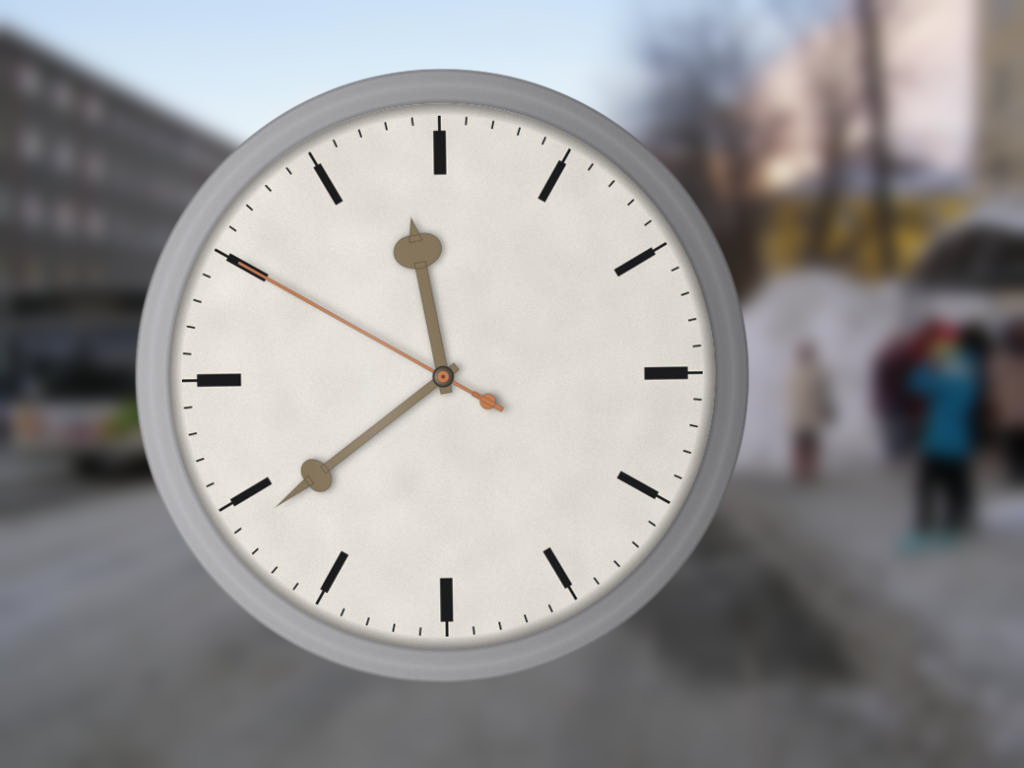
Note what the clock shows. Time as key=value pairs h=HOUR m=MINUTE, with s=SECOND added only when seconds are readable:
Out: h=11 m=38 s=50
